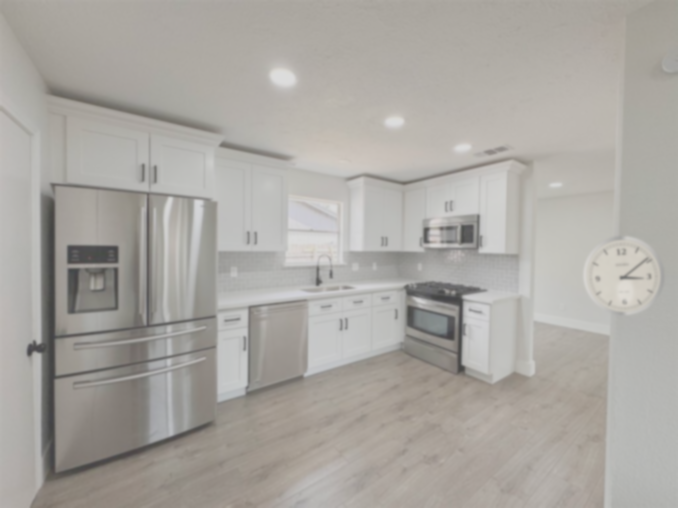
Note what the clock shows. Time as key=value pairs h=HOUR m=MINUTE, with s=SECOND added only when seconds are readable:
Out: h=3 m=9
